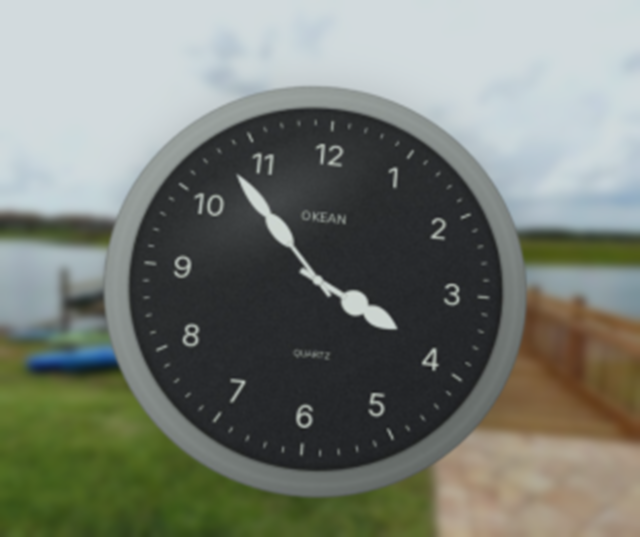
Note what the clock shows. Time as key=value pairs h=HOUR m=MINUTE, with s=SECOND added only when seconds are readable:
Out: h=3 m=53
